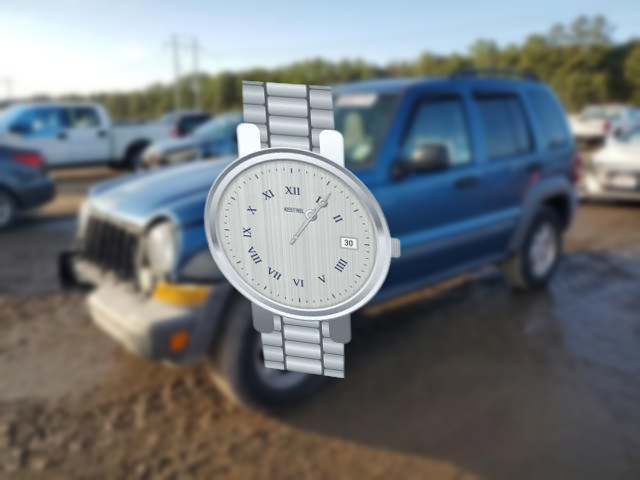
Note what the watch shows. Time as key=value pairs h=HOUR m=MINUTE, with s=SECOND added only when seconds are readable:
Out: h=1 m=6
